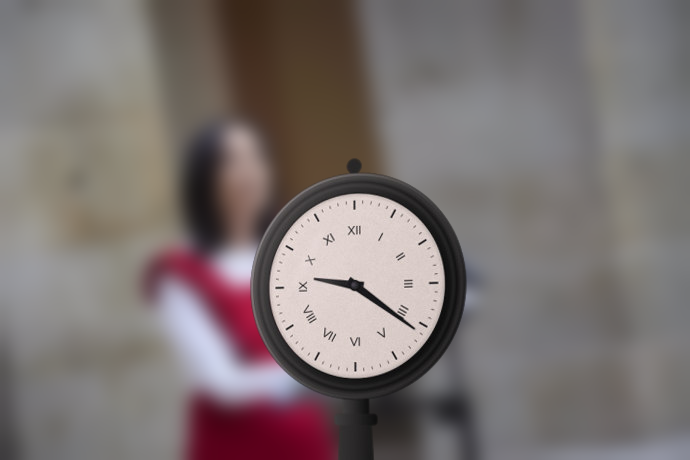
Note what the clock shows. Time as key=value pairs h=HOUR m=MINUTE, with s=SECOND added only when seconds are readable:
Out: h=9 m=21
